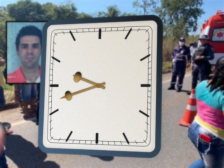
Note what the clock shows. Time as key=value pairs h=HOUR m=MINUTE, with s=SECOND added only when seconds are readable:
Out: h=9 m=42
